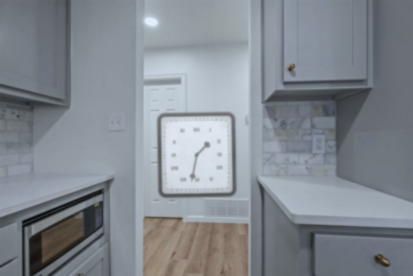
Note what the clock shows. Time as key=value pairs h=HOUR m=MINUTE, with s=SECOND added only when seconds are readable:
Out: h=1 m=32
